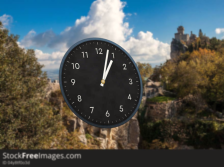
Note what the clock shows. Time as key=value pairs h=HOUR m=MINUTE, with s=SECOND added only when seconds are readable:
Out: h=1 m=3
